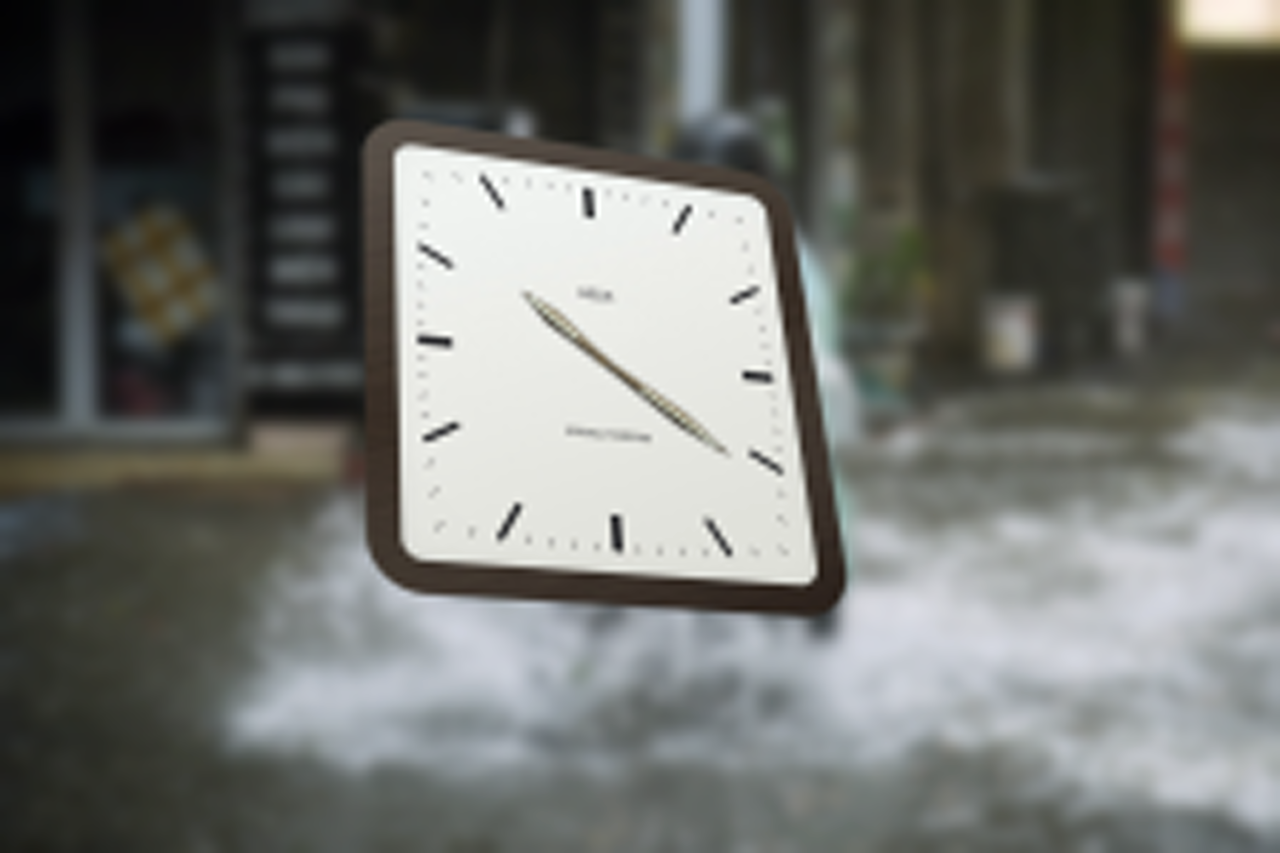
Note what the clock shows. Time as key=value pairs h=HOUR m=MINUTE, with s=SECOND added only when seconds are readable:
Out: h=10 m=21
